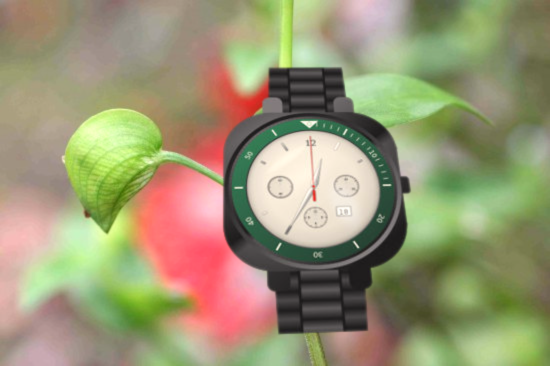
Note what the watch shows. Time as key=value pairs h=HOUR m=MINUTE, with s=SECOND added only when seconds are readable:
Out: h=12 m=35
